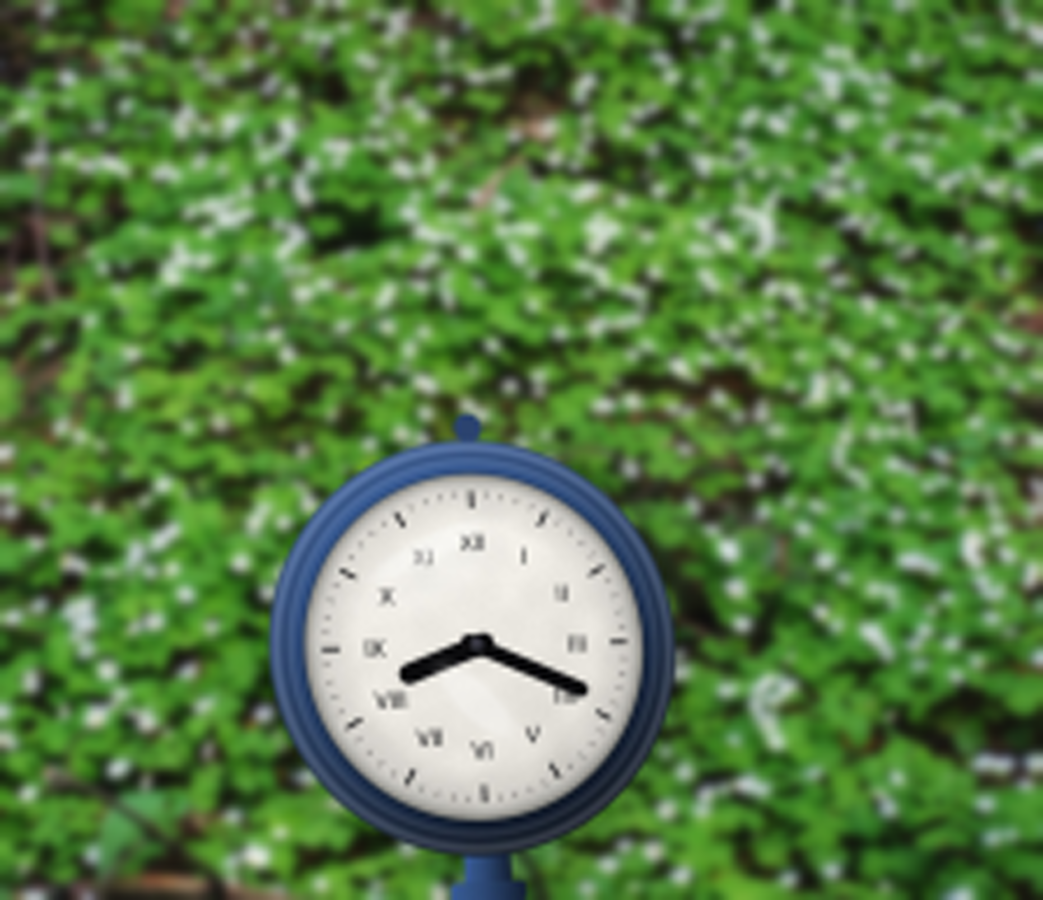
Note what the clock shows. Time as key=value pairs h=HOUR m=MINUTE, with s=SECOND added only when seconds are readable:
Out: h=8 m=19
